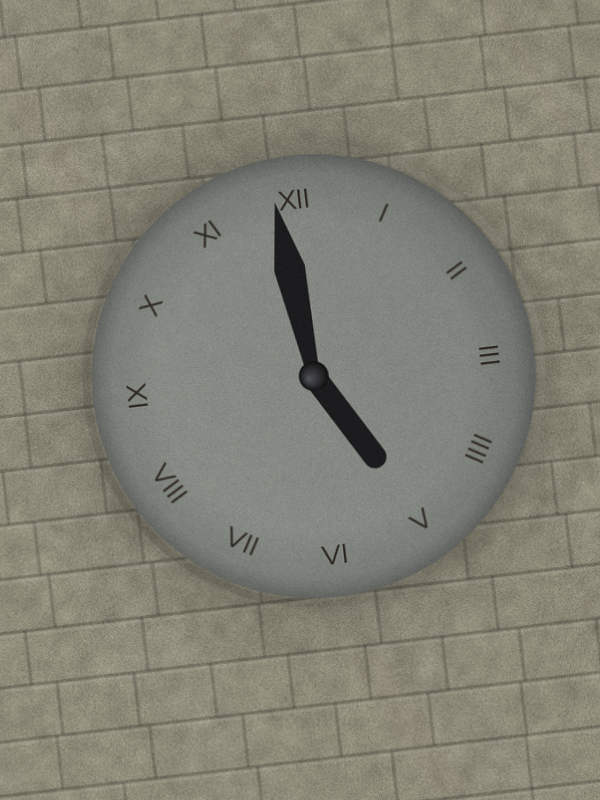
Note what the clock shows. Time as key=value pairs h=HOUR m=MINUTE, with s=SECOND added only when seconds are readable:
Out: h=4 m=59
